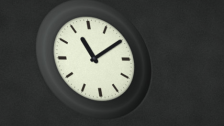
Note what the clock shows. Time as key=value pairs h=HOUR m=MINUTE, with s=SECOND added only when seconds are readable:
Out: h=11 m=10
